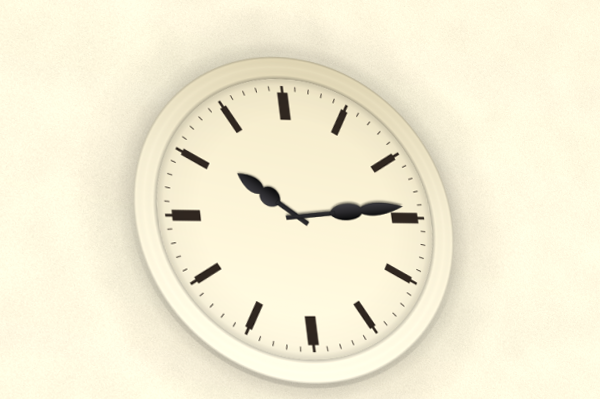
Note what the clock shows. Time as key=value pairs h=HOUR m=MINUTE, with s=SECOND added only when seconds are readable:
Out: h=10 m=14
